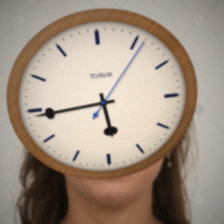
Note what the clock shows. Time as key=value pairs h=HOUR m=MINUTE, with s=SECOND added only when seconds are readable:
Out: h=5 m=44 s=6
